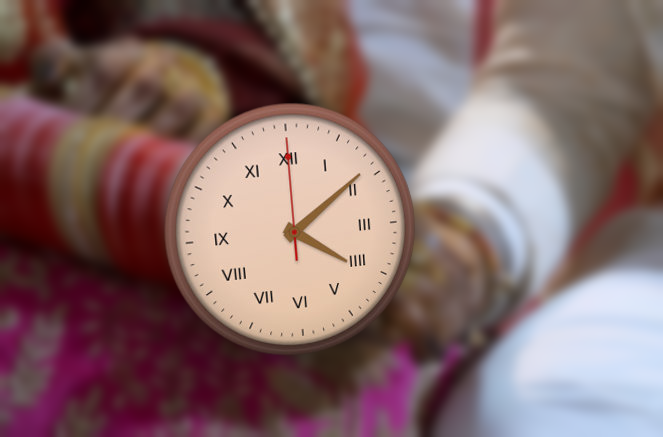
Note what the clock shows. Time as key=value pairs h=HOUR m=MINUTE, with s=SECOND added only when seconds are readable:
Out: h=4 m=9 s=0
